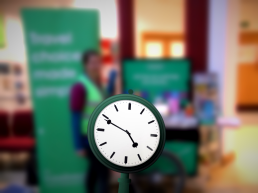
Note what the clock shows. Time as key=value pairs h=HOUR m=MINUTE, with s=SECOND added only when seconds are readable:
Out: h=4 m=49
